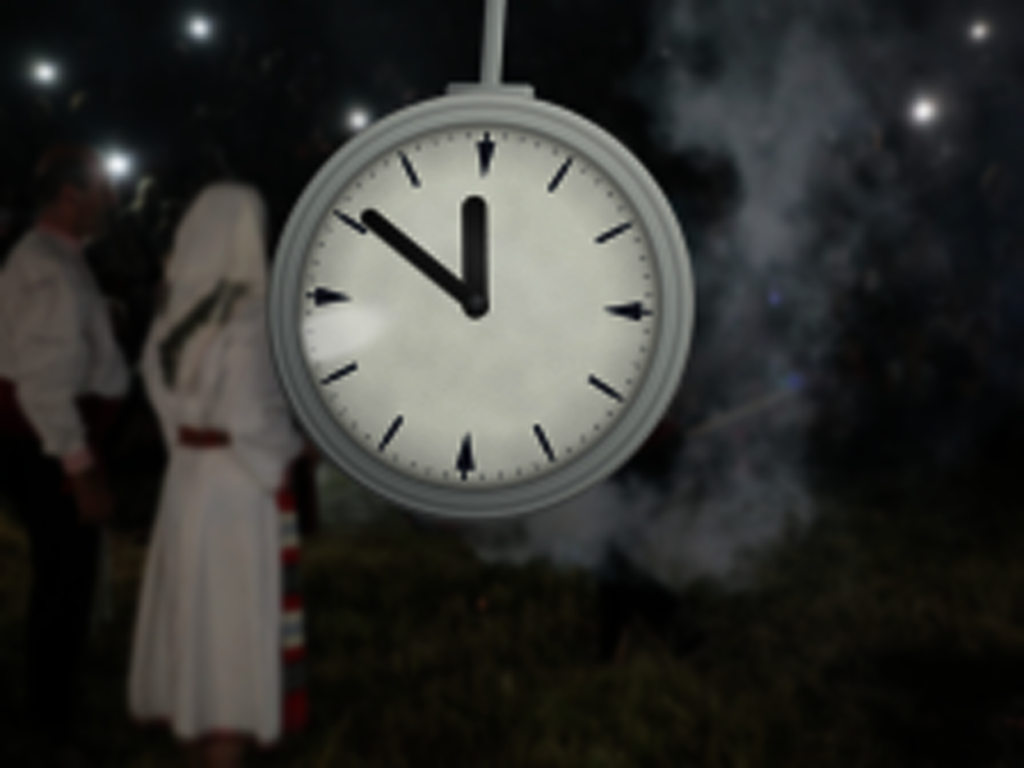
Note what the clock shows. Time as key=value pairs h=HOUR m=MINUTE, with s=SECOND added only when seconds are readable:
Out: h=11 m=51
